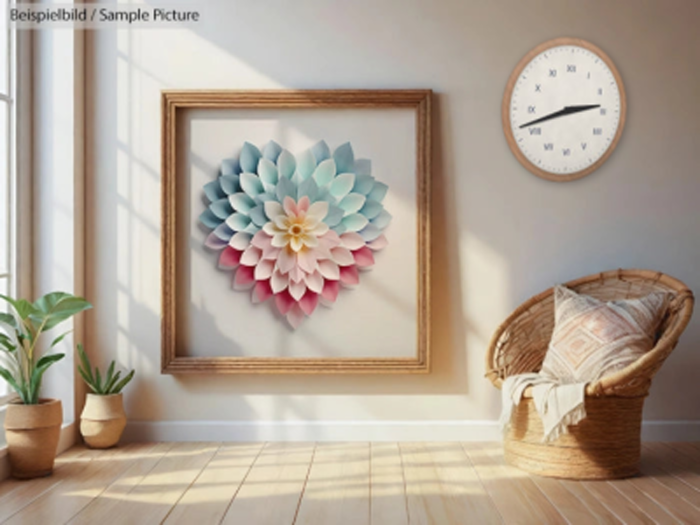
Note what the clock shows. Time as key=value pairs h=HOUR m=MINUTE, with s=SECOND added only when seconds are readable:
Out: h=2 m=42
